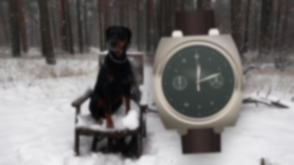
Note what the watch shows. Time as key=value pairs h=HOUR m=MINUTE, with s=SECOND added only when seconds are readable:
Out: h=12 m=12
